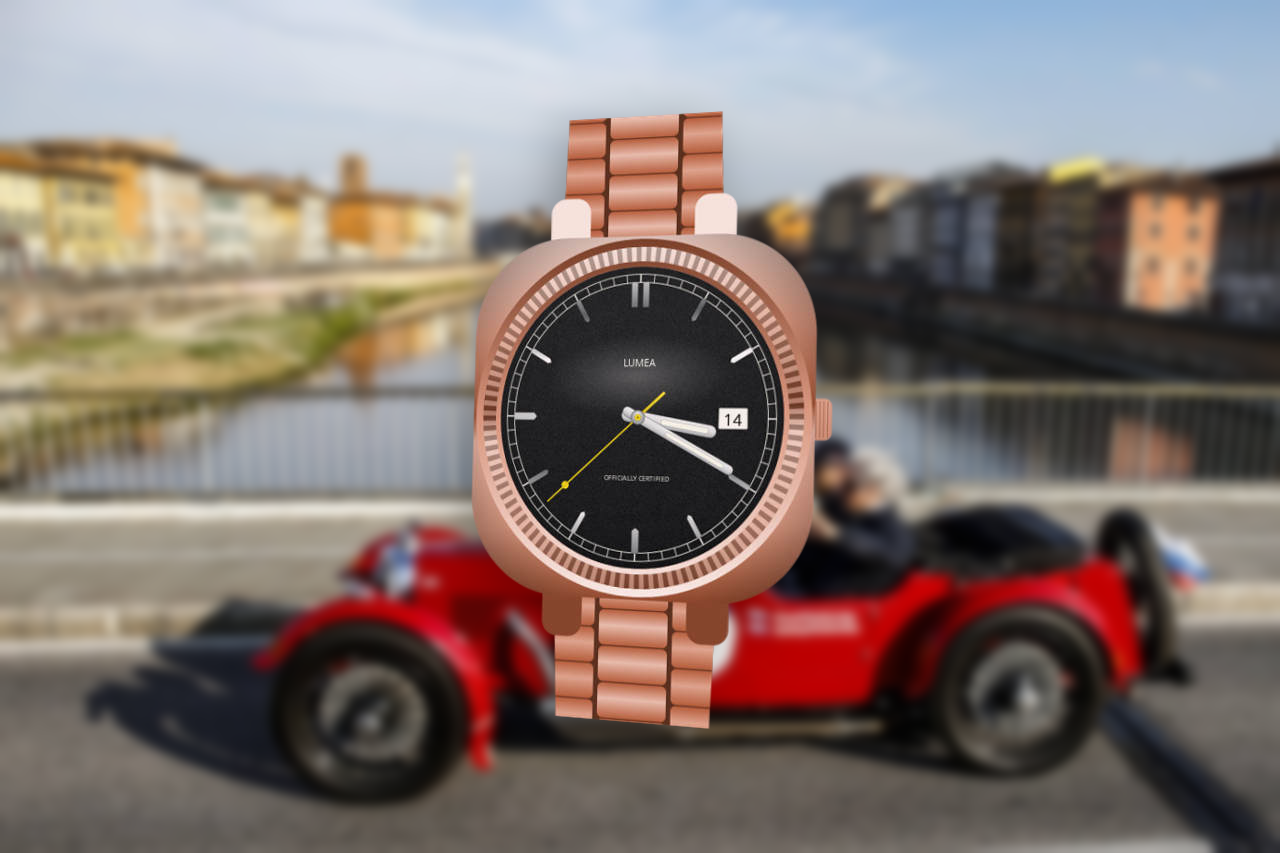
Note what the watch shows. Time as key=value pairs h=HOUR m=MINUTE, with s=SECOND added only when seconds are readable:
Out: h=3 m=19 s=38
